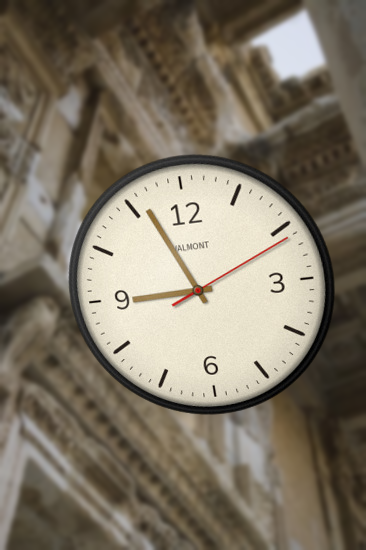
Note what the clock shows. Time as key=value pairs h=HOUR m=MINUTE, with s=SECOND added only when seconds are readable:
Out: h=8 m=56 s=11
